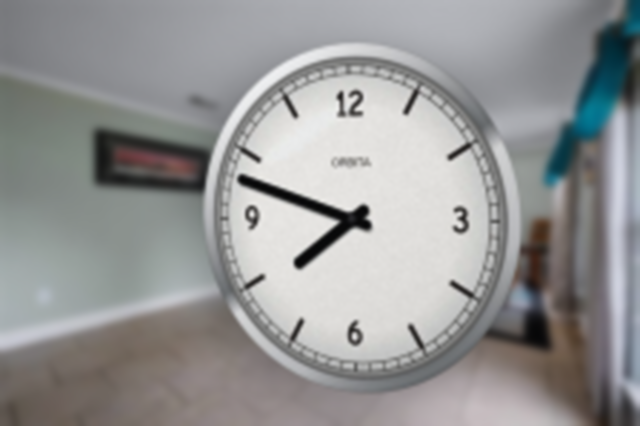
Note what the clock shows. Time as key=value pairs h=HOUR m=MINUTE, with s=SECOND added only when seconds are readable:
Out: h=7 m=48
